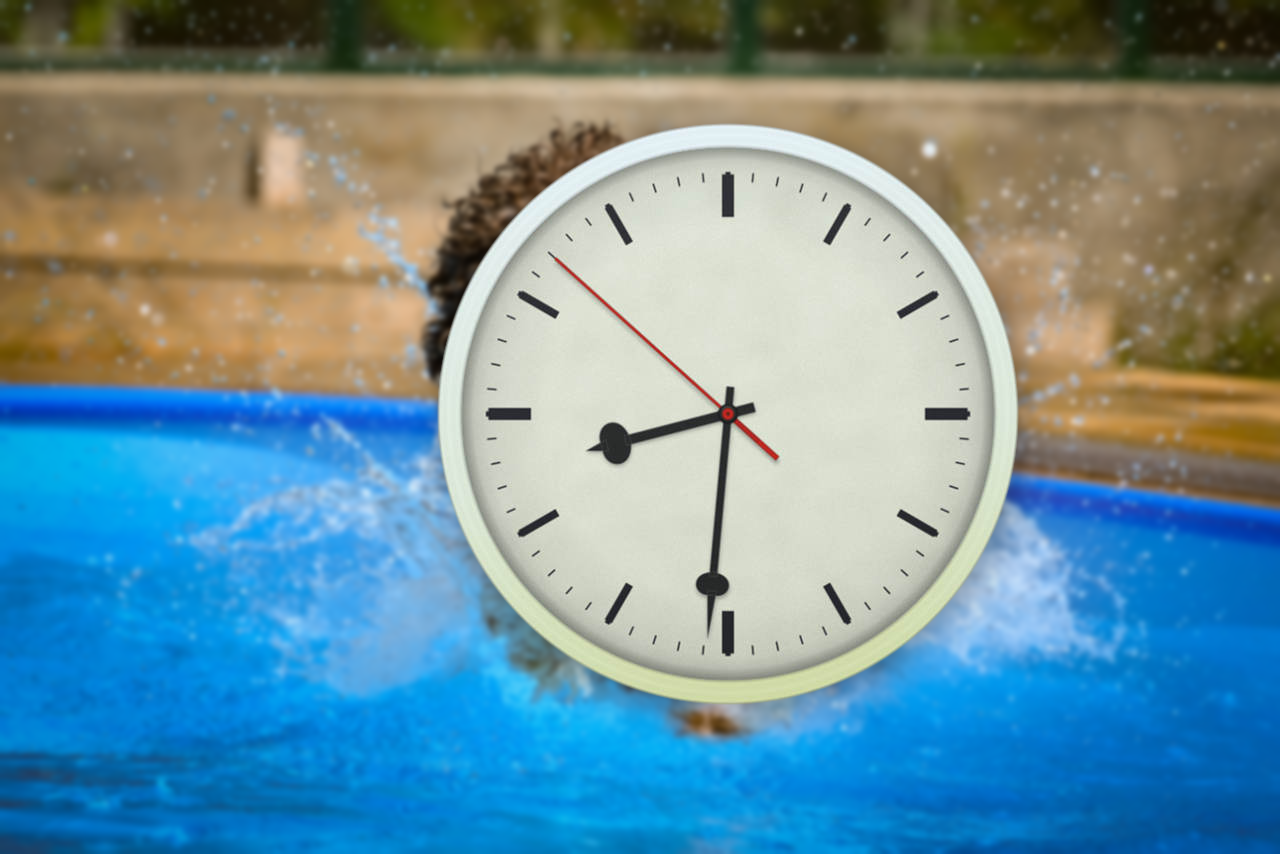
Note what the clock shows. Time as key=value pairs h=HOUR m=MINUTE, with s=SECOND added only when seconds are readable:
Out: h=8 m=30 s=52
